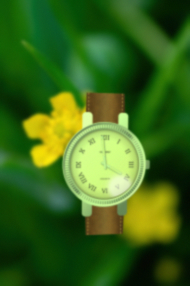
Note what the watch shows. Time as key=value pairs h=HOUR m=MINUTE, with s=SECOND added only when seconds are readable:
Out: h=3 m=59
